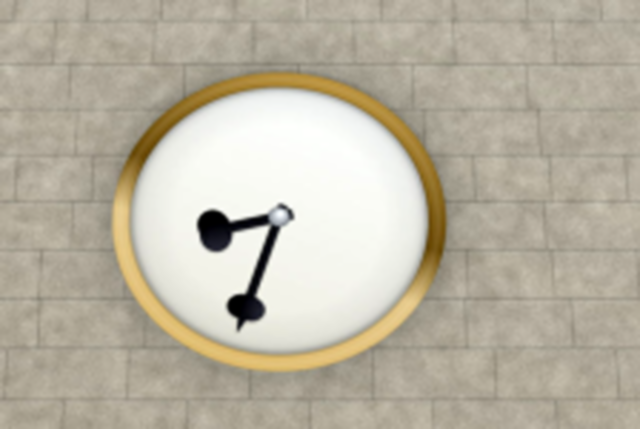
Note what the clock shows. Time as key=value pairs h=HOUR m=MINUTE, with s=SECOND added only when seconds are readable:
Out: h=8 m=33
